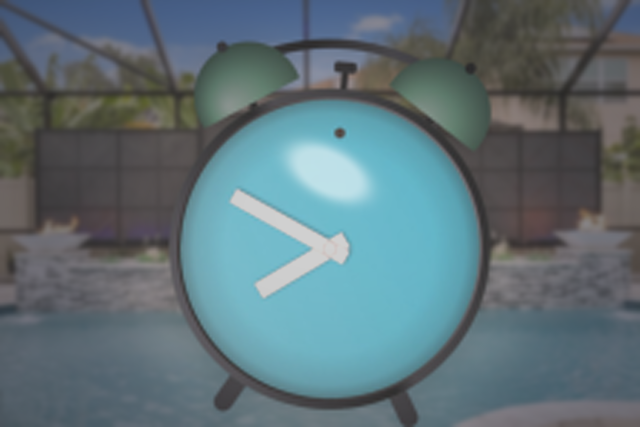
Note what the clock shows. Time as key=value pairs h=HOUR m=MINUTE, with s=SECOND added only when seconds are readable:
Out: h=7 m=49
